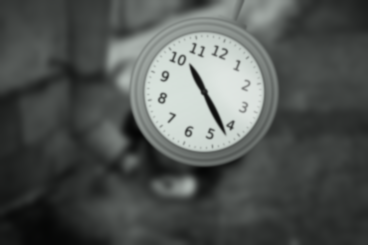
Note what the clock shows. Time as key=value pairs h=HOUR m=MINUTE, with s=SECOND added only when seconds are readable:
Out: h=10 m=22
